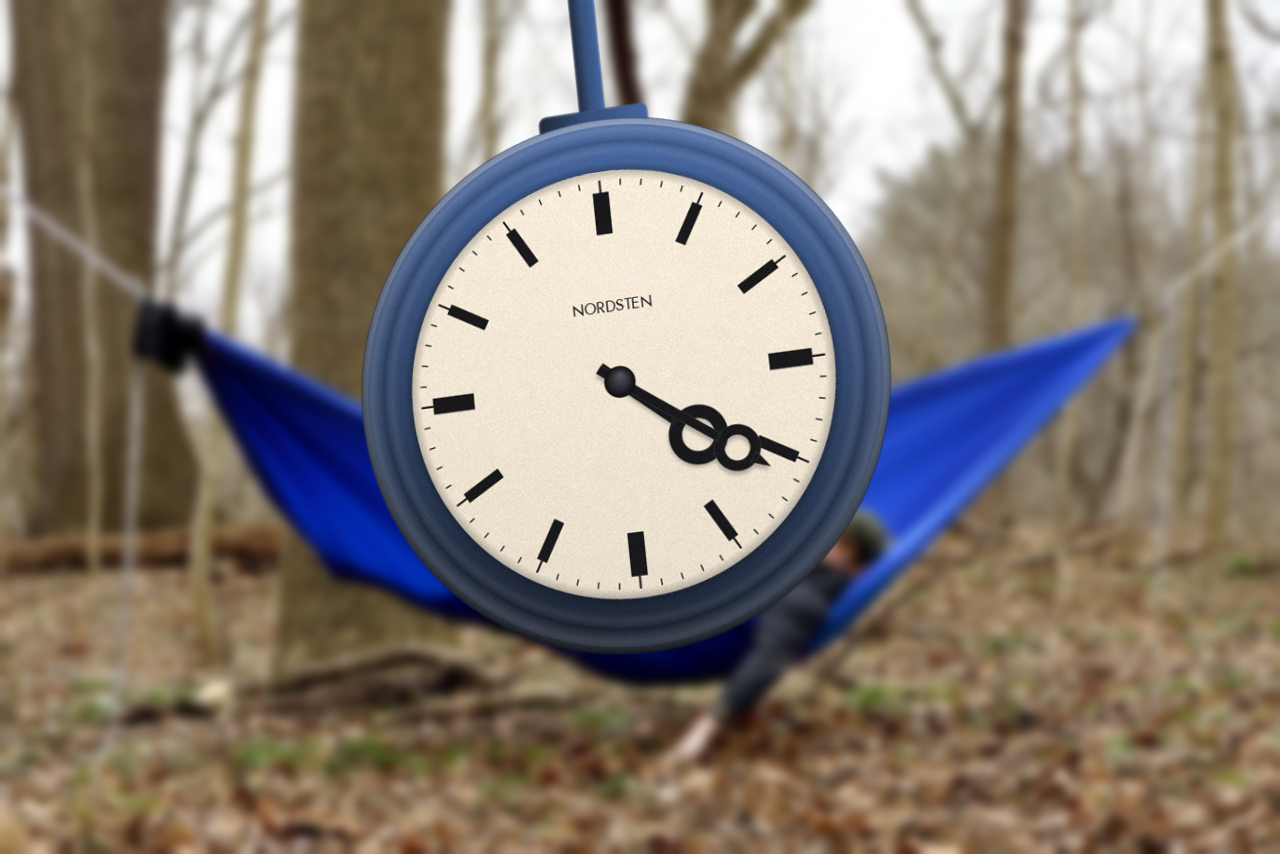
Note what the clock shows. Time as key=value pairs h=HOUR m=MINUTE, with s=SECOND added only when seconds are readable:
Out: h=4 m=21
